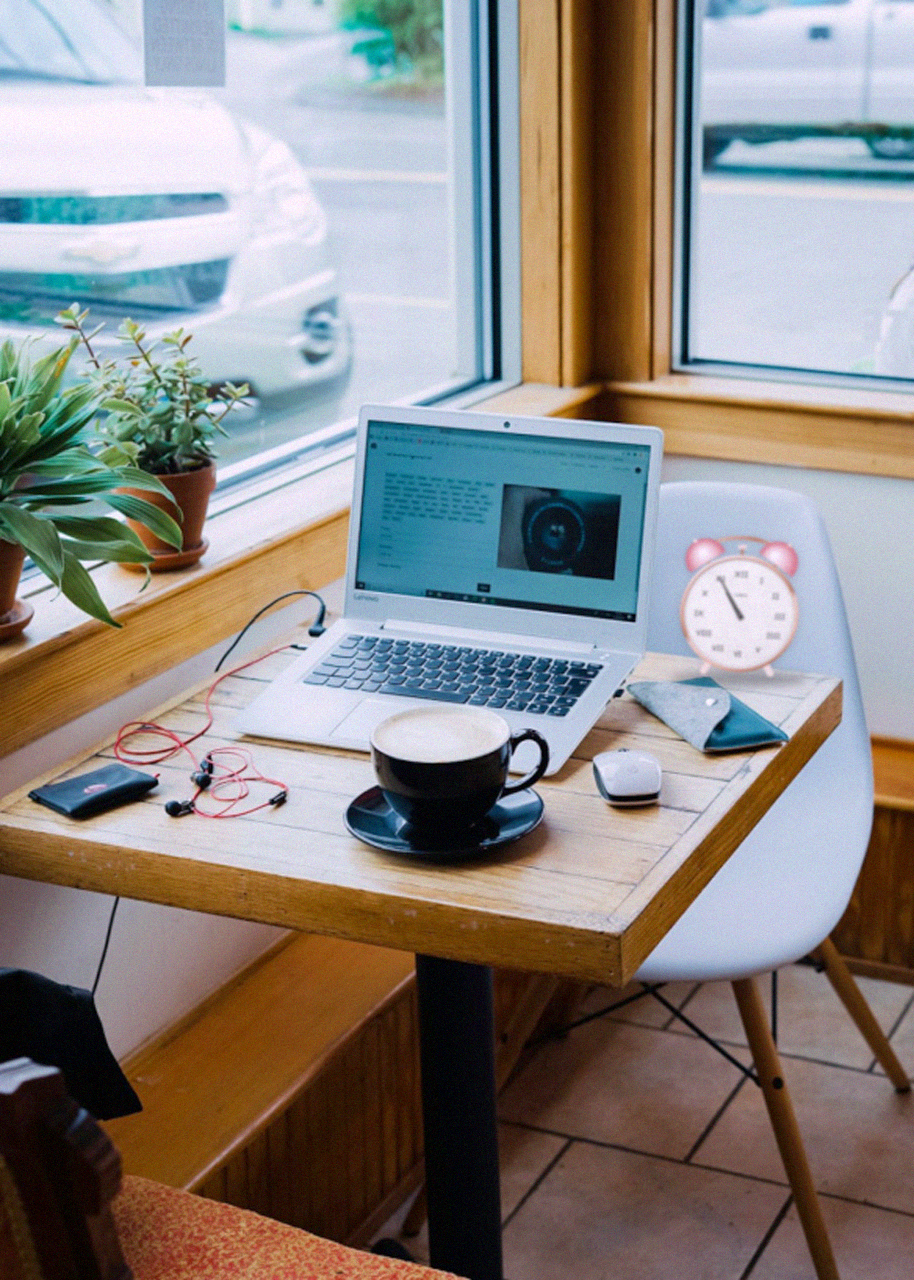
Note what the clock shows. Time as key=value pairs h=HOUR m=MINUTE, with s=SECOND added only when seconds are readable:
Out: h=10 m=55
